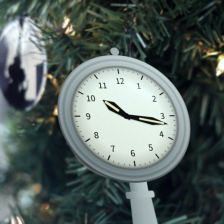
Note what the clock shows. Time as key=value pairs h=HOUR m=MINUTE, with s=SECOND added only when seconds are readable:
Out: h=10 m=17
